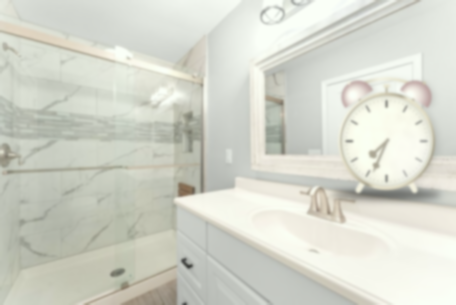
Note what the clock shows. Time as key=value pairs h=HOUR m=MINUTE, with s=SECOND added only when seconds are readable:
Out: h=7 m=34
